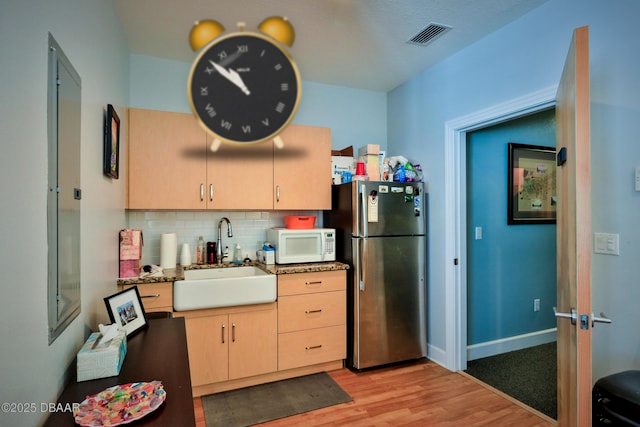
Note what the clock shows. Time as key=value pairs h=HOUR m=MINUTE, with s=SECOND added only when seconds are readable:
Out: h=10 m=52
